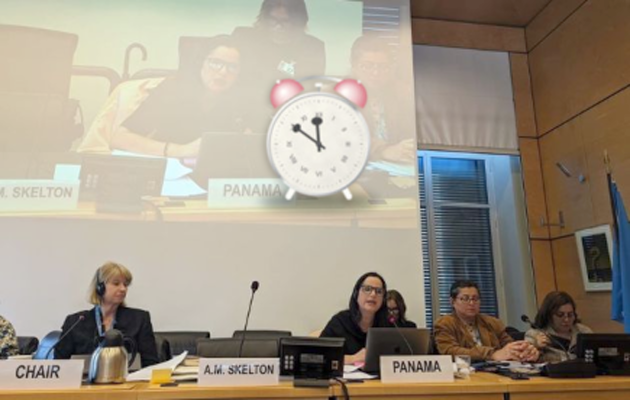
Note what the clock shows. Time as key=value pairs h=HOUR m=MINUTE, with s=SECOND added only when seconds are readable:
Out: h=11 m=51
